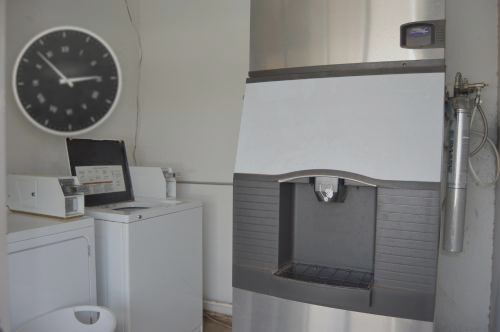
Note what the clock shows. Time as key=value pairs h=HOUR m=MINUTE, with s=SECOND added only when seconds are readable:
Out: h=2 m=53
